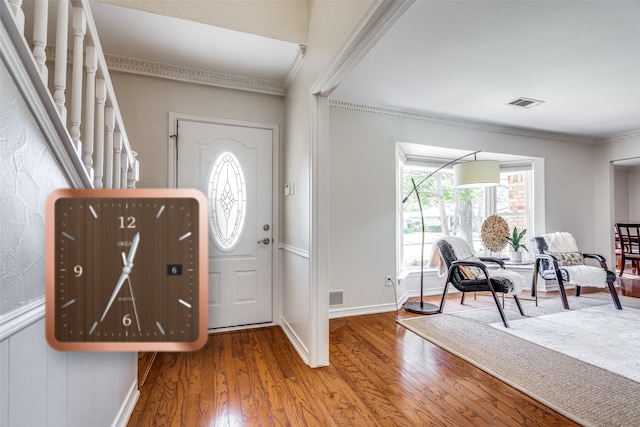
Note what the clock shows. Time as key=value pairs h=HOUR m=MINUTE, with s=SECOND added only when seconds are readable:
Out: h=12 m=34 s=28
